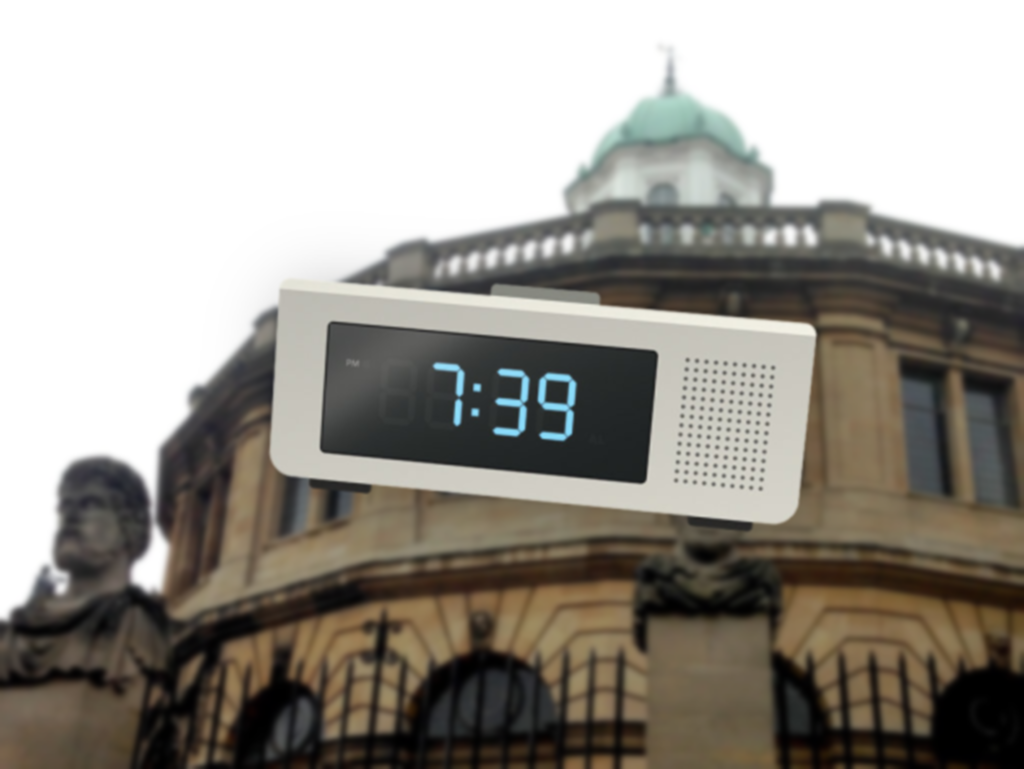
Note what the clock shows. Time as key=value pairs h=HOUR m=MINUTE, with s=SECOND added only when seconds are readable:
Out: h=7 m=39
